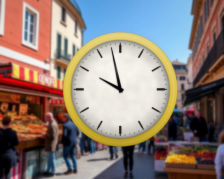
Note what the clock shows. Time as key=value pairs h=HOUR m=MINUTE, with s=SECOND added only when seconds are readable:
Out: h=9 m=58
